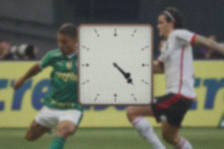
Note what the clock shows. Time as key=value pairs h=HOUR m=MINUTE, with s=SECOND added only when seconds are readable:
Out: h=4 m=23
